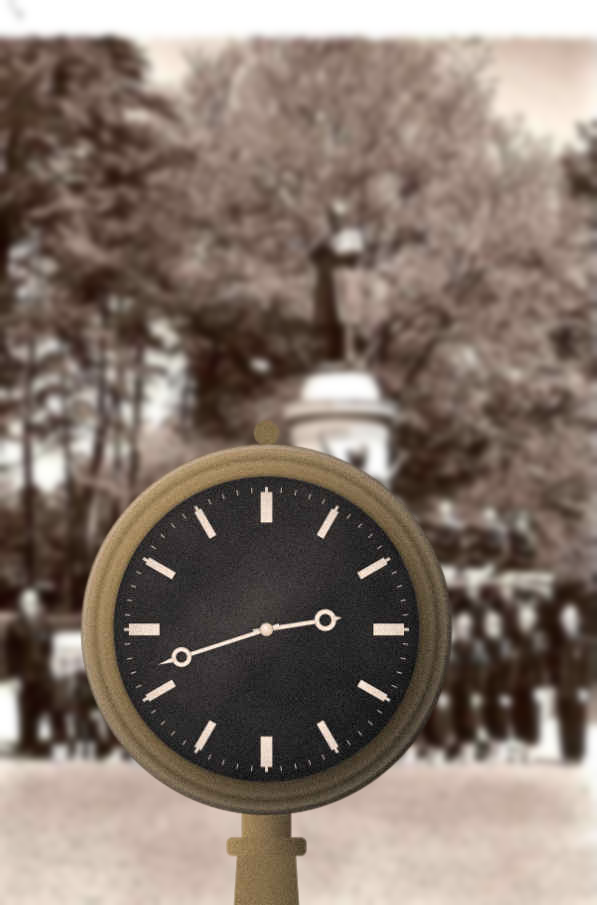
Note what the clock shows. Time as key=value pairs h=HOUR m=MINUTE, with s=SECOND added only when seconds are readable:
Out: h=2 m=42
